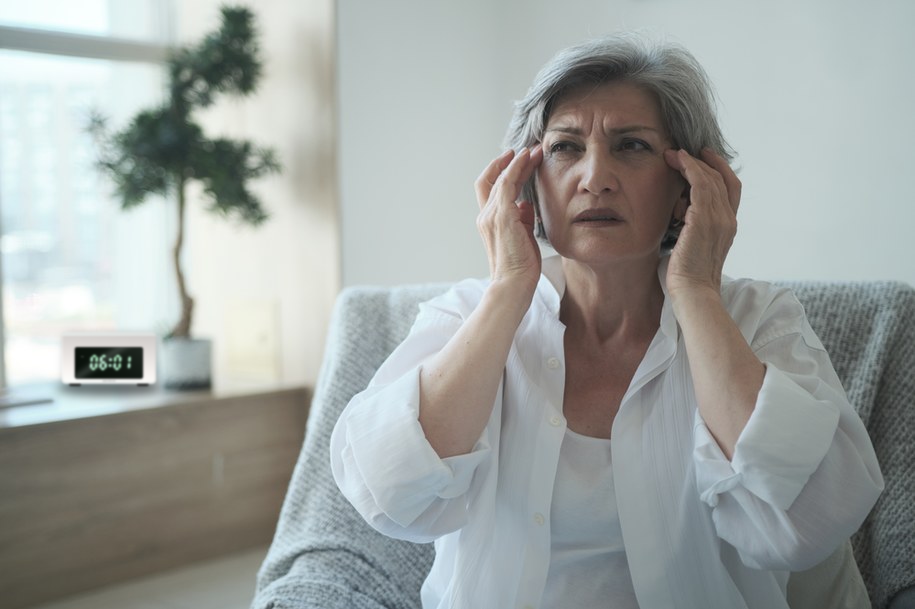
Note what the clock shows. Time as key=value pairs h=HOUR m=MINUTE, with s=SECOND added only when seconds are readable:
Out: h=6 m=1
